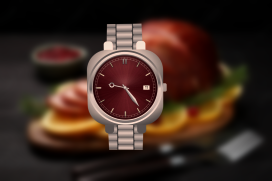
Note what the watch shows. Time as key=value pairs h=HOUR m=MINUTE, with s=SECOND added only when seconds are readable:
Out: h=9 m=24
